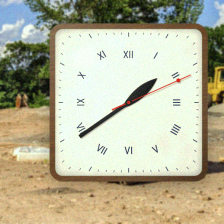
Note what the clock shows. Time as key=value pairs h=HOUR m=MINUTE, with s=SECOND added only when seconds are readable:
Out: h=1 m=39 s=11
